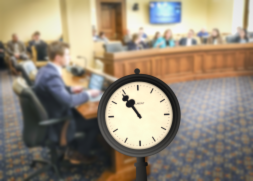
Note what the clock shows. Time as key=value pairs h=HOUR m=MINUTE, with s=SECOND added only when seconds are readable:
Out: h=10 m=54
